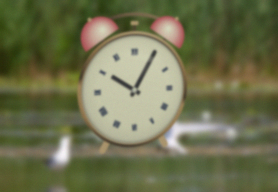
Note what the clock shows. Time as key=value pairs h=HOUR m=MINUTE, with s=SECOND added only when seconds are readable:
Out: h=10 m=5
